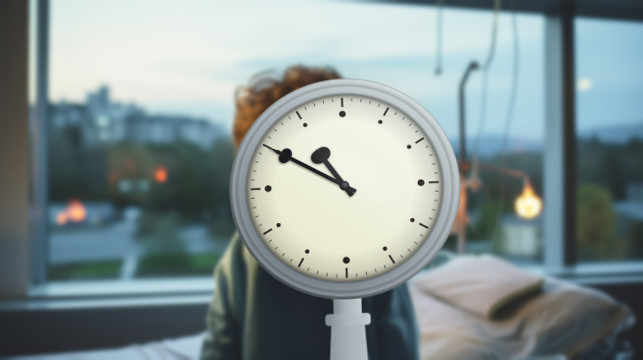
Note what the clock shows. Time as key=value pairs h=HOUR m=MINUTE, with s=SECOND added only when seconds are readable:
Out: h=10 m=50
